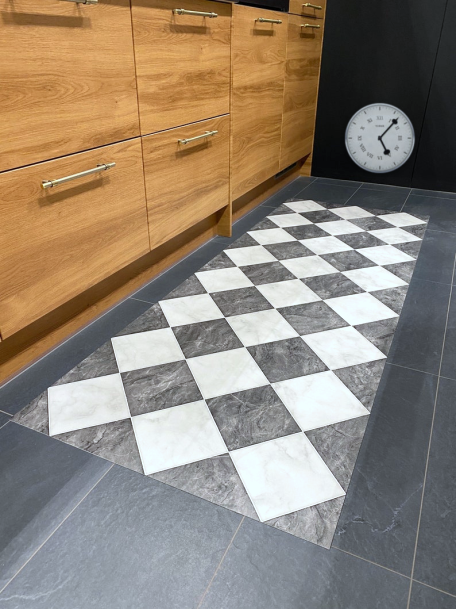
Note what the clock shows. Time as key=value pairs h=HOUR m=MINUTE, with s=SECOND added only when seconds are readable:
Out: h=5 m=7
